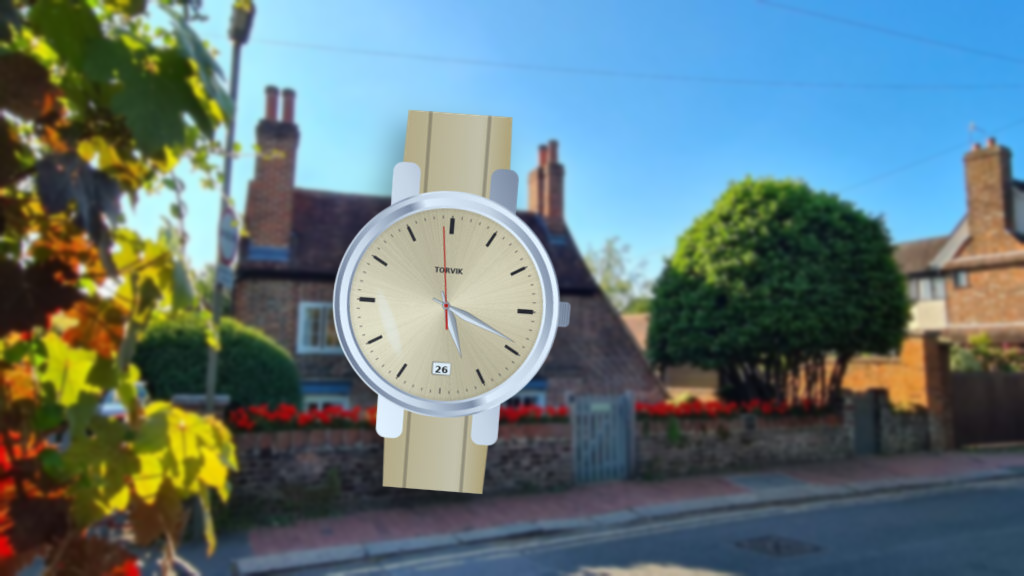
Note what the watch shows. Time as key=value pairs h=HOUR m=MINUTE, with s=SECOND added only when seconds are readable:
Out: h=5 m=18 s=59
